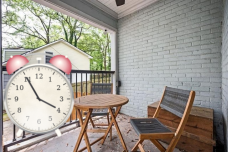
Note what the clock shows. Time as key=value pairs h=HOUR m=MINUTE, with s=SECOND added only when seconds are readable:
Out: h=3 m=55
